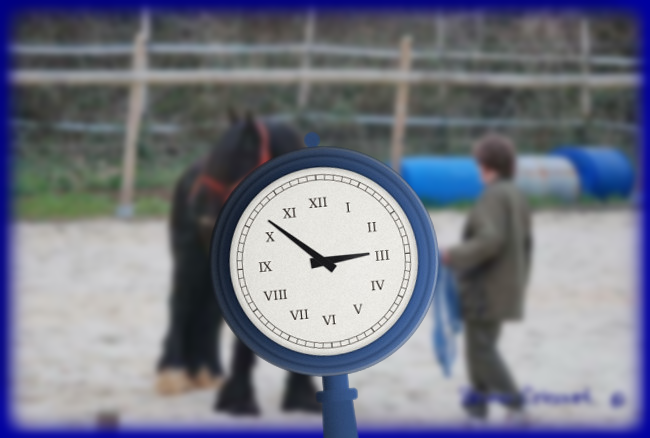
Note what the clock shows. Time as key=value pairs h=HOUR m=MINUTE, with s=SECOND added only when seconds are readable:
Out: h=2 m=52
